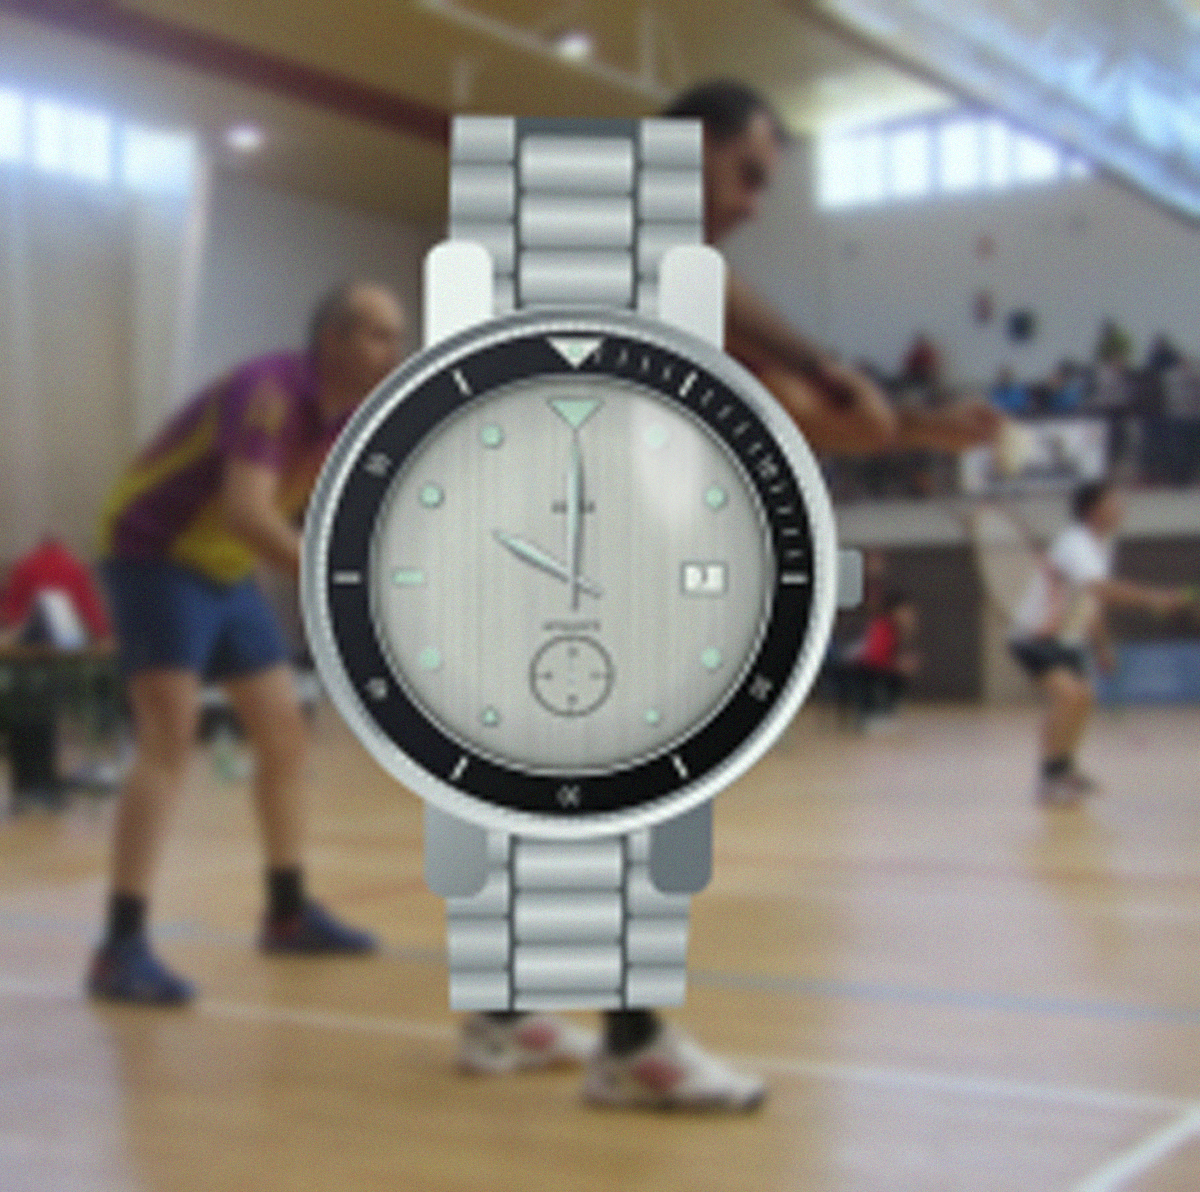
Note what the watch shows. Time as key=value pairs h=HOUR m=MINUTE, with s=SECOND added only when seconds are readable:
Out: h=10 m=0
